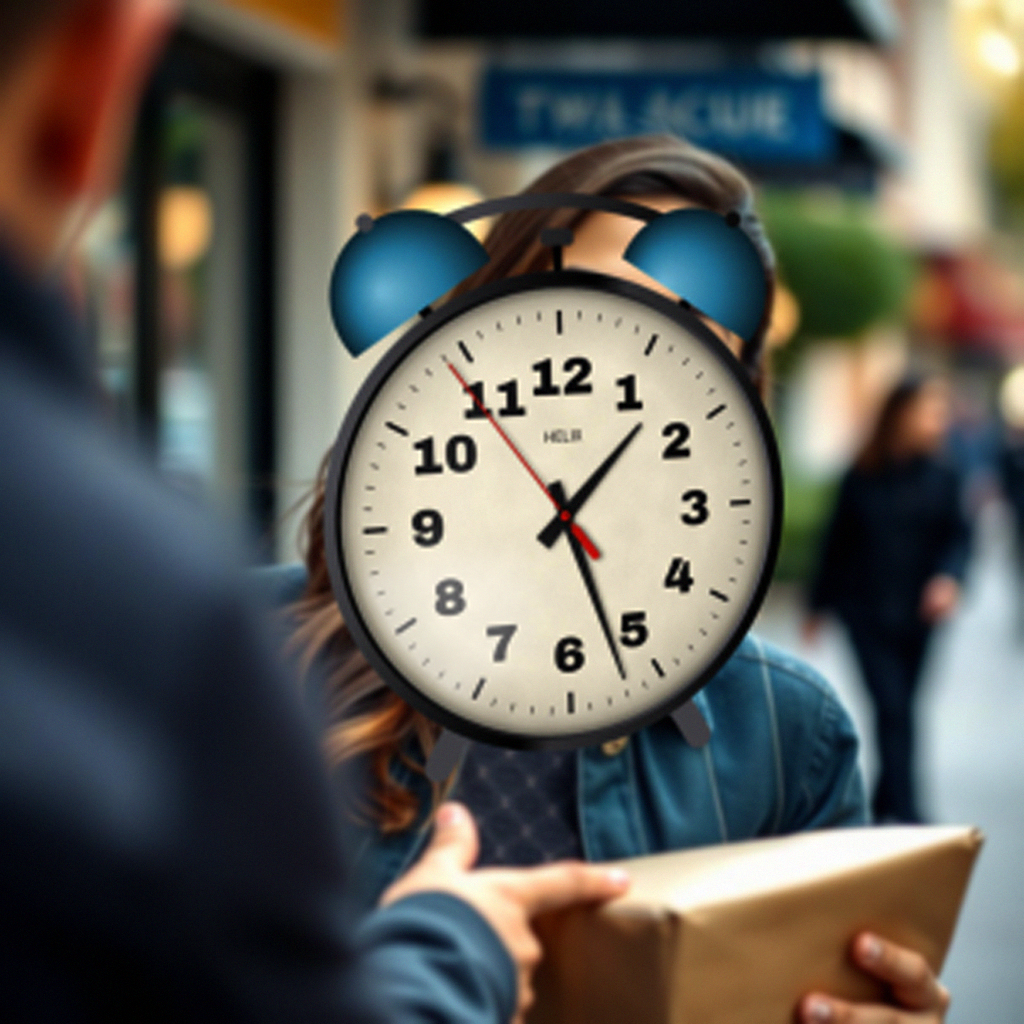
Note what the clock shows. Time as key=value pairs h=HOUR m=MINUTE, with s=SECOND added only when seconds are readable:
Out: h=1 m=26 s=54
